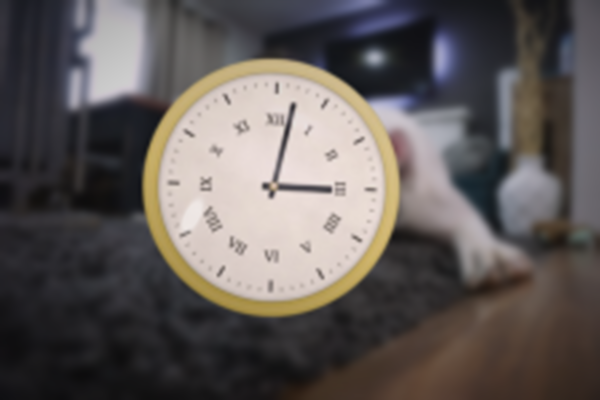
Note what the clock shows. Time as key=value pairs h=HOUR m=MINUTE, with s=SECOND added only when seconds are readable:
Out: h=3 m=2
